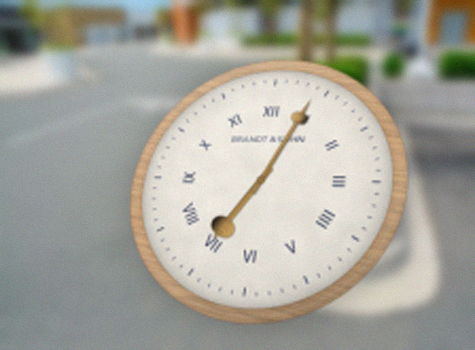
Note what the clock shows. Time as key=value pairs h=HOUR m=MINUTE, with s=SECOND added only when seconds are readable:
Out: h=7 m=4
